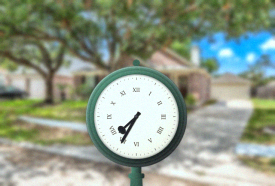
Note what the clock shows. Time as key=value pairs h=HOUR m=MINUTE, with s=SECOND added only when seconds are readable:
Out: h=7 m=35
